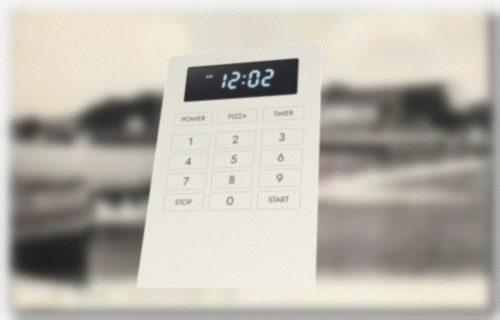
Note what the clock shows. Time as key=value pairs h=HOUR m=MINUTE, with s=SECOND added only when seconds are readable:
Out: h=12 m=2
